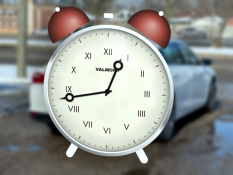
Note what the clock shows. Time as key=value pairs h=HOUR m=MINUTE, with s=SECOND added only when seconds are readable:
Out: h=12 m=43
